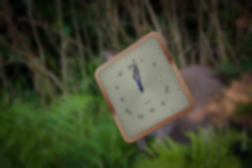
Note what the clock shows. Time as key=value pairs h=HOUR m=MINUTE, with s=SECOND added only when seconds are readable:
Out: h=12 m=2
